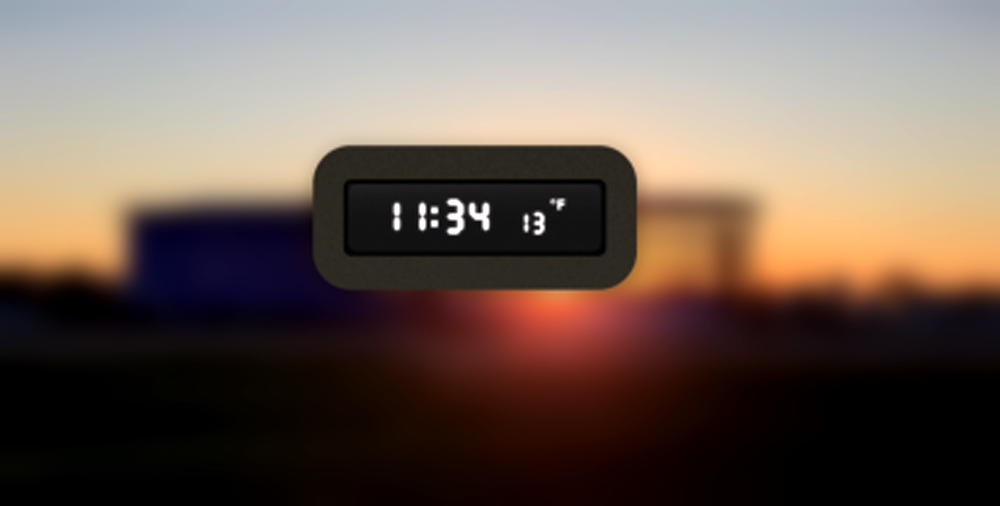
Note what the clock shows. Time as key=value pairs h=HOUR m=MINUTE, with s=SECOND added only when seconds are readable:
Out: h=11 m=34
